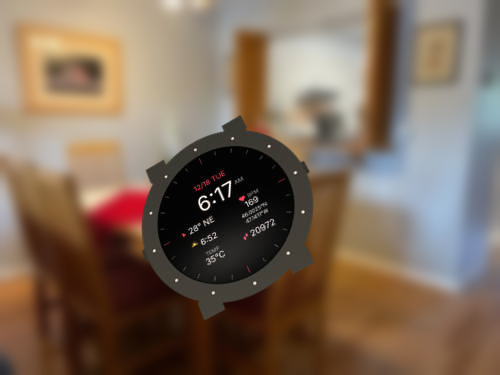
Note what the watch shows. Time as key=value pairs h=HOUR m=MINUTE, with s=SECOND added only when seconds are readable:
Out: h=6 m=17
